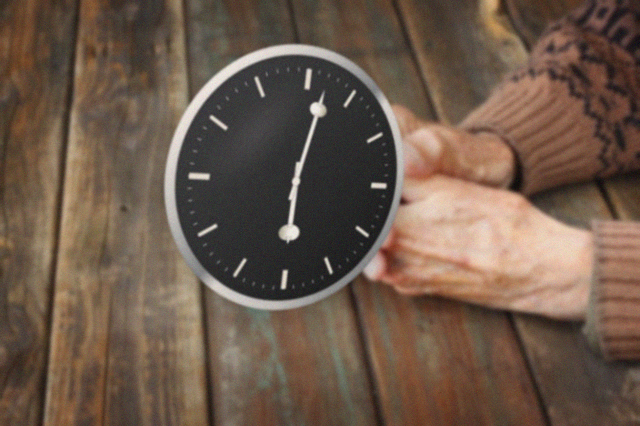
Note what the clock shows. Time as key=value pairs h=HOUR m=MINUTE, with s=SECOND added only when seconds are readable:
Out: h=6 m=2
